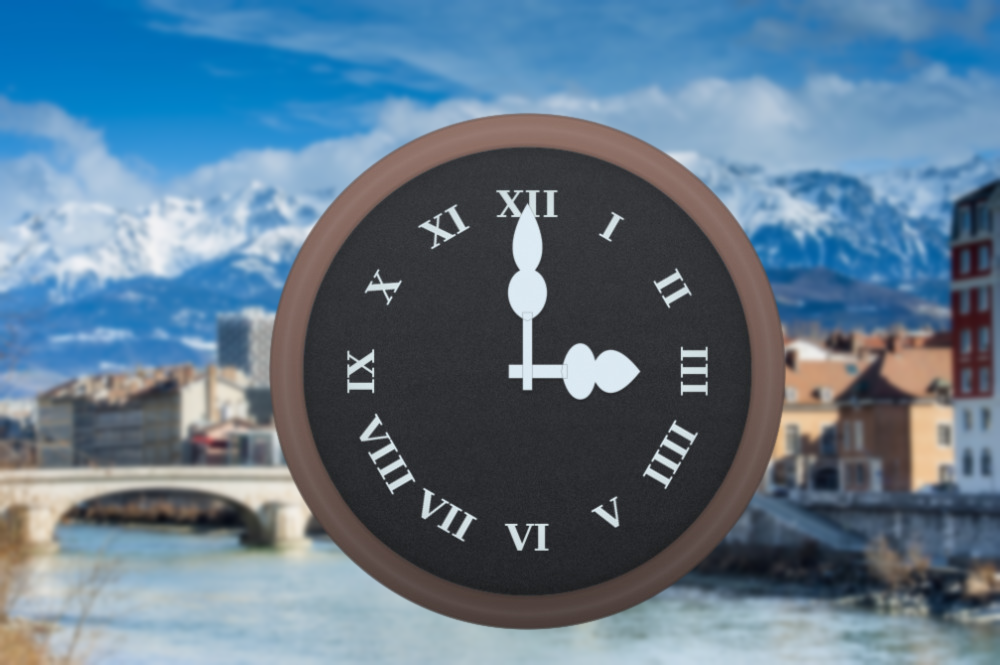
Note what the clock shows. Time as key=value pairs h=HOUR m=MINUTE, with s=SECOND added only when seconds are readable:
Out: h=3 m=0
